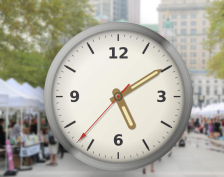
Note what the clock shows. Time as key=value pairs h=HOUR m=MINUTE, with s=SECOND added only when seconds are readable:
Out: h=5 m=9 s=37
